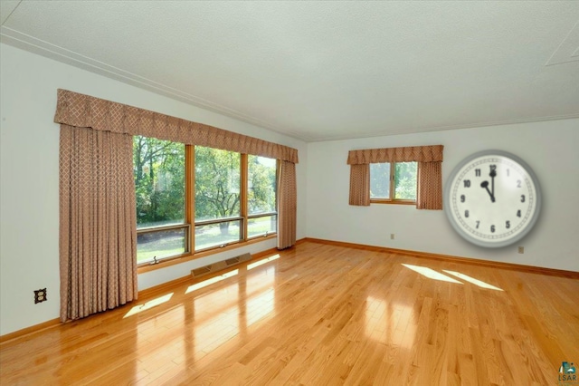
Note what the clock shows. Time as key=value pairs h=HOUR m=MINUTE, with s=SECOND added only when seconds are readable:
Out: h=11 m=0
